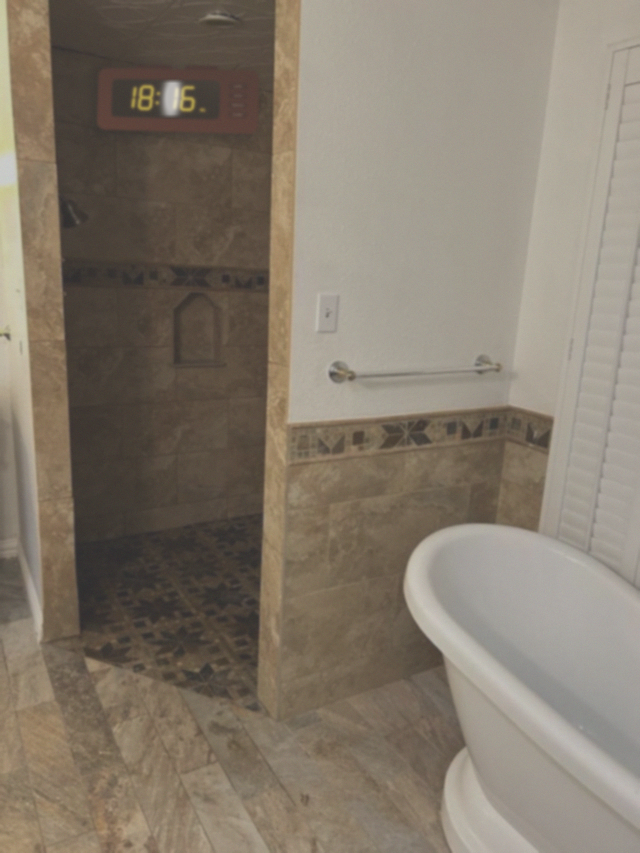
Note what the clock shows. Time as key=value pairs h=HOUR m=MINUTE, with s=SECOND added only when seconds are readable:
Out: h=18 m=16
